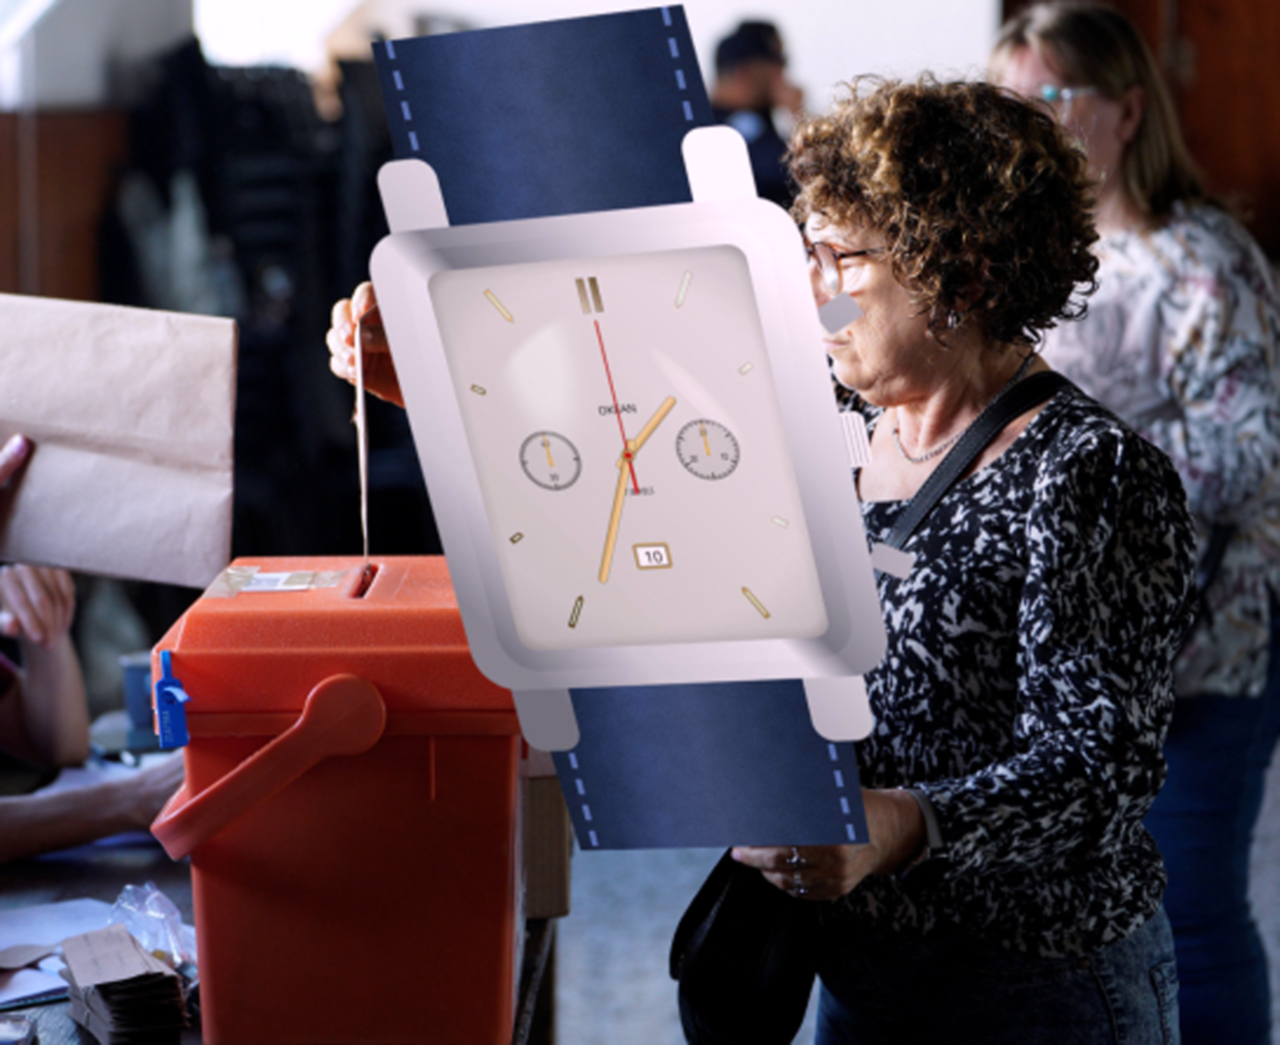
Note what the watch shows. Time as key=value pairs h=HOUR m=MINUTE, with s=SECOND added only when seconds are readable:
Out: h=1 m=34
